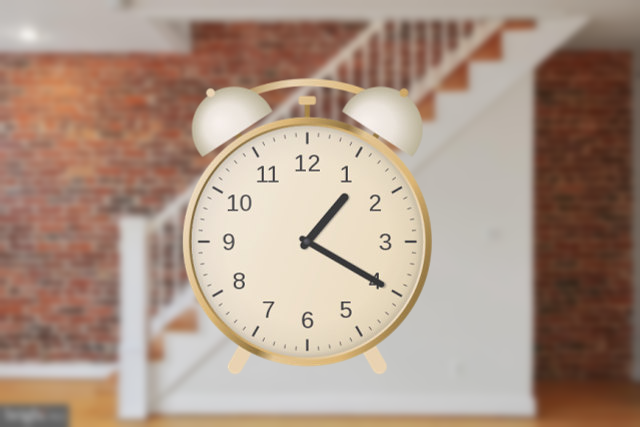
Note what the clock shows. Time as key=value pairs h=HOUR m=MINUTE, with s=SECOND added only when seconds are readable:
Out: h=1 m=20
